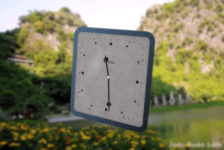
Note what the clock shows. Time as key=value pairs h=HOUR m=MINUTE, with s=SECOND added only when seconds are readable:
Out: h=11 m=29
